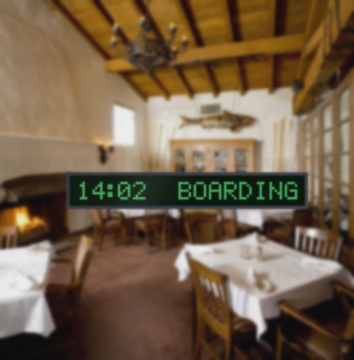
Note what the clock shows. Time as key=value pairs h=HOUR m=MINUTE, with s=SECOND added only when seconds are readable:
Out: h=14 m=2
